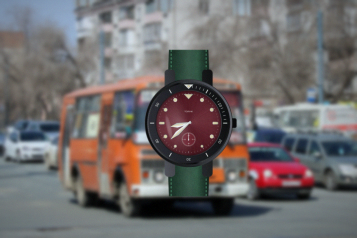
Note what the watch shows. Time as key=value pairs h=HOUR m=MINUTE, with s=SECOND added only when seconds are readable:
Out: h=8 m=38
